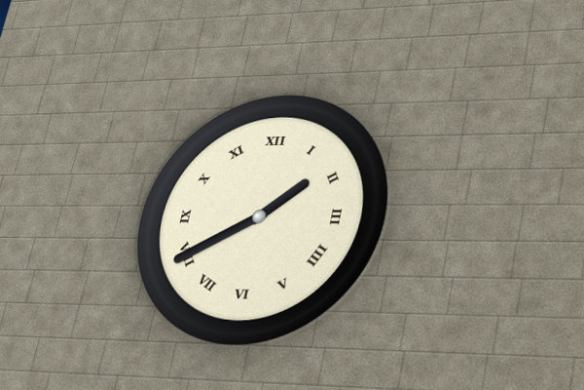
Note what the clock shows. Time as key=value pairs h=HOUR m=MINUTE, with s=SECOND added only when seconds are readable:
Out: h=1 m=40
